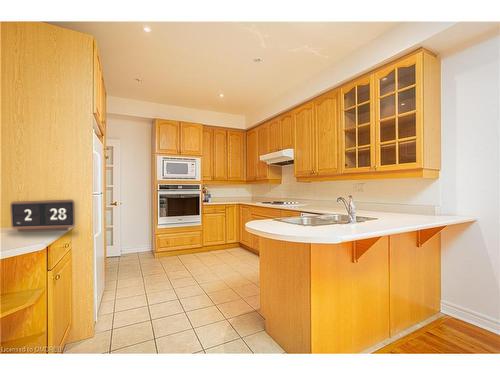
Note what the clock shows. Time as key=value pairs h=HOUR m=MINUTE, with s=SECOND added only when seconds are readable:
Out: h=2 m=28
